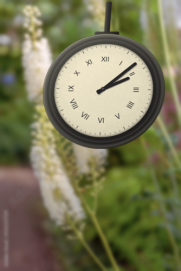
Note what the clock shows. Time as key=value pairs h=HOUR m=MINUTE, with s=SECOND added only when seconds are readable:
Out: h=2 m=8
